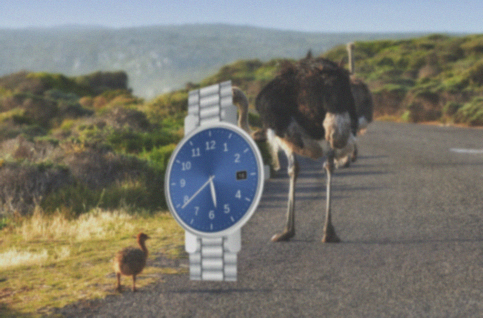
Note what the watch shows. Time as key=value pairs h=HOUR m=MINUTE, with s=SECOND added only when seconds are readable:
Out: h=5 m=39
